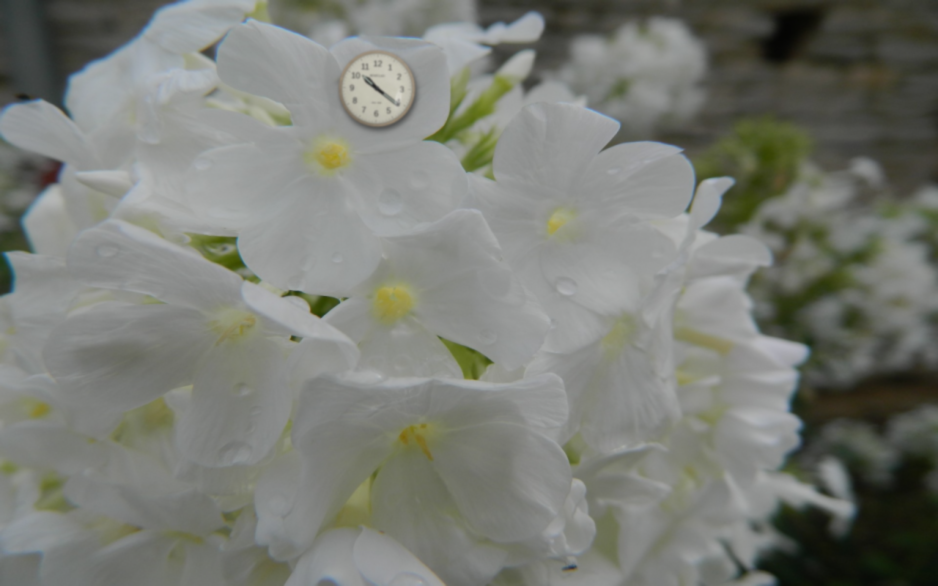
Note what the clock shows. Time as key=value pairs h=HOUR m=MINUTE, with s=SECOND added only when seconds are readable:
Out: h=10 m=21
